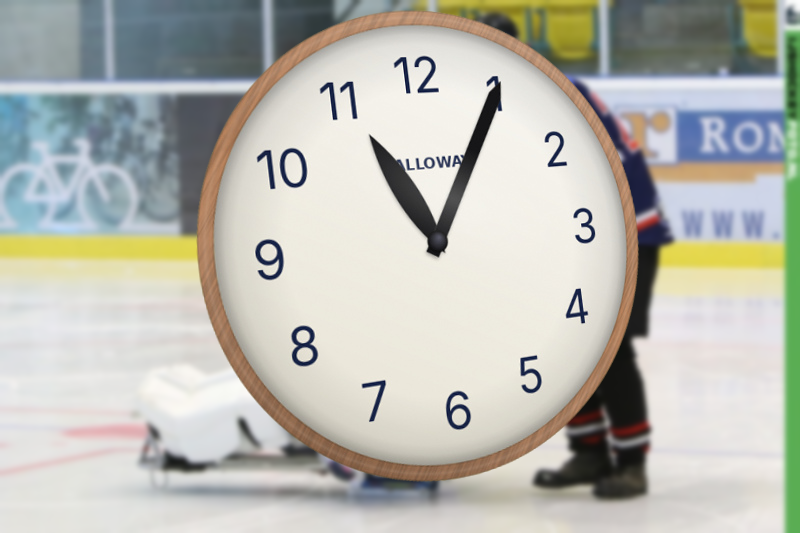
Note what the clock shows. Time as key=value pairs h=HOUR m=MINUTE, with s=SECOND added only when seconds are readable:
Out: h=11 m=5
